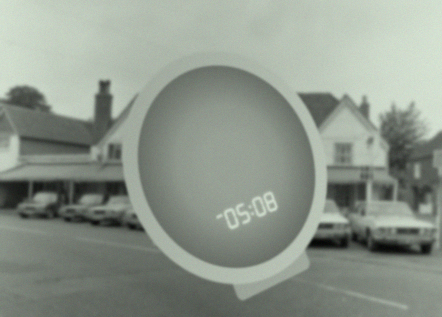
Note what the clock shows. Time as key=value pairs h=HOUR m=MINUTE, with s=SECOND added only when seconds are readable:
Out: h=5 m=8
